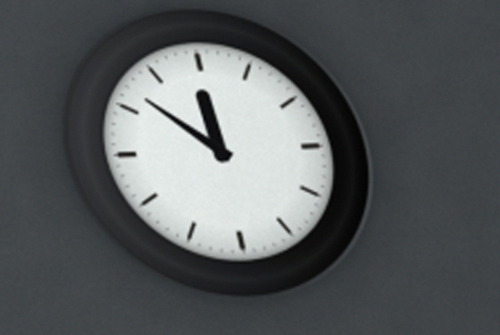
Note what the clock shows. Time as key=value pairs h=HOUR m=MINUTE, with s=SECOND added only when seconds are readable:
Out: h=11 m=52
